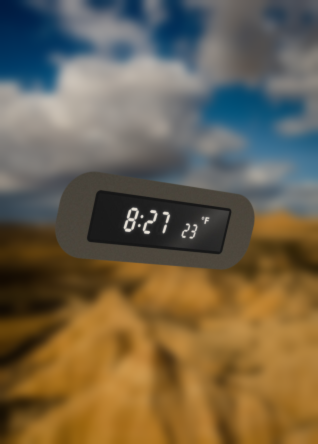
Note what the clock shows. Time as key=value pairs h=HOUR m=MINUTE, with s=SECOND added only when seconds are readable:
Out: h=8 m=27
